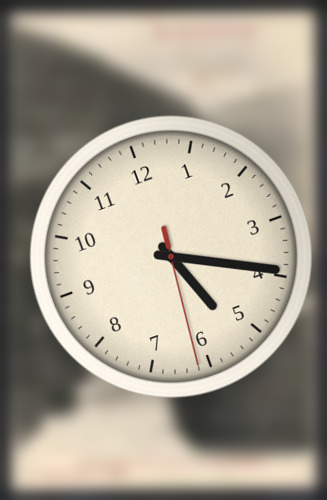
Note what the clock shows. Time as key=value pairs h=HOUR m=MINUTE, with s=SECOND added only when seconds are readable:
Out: h=5 m=19 s=31
